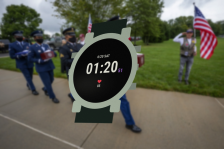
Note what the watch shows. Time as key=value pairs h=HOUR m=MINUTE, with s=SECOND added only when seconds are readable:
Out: h=1 m=20
